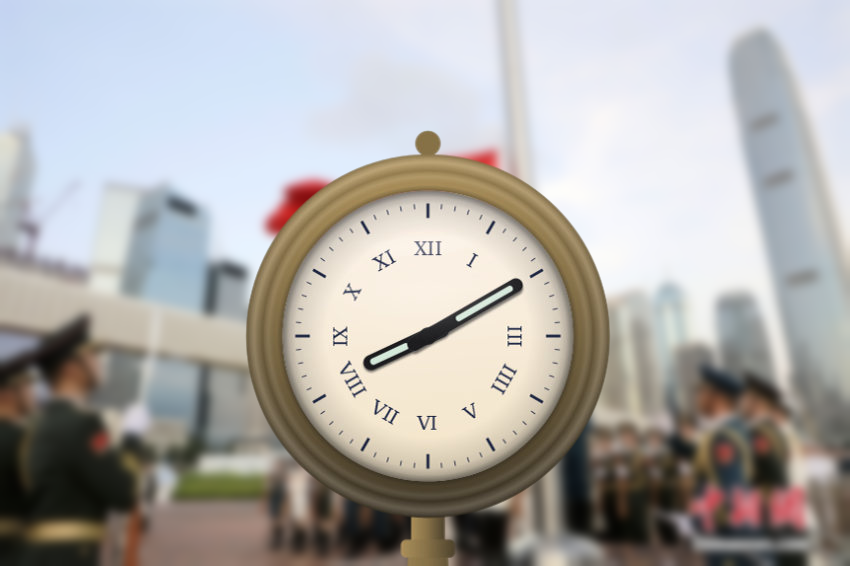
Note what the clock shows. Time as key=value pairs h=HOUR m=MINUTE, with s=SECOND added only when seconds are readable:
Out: h=8 m=10
